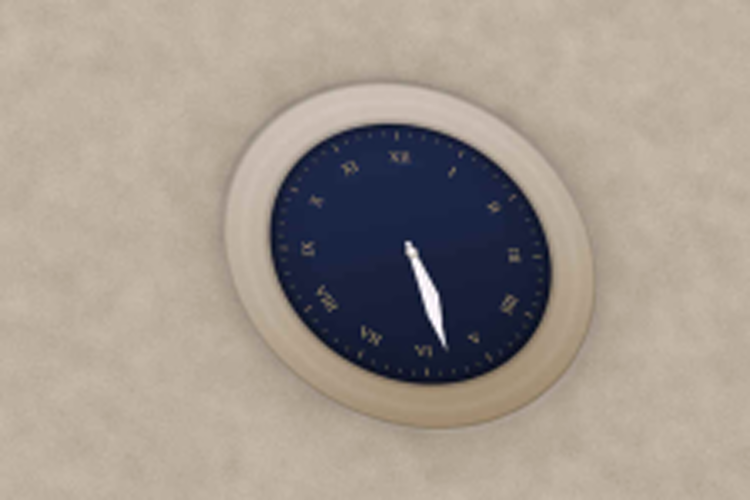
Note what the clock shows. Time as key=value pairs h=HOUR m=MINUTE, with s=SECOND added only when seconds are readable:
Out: h=5 m=28
